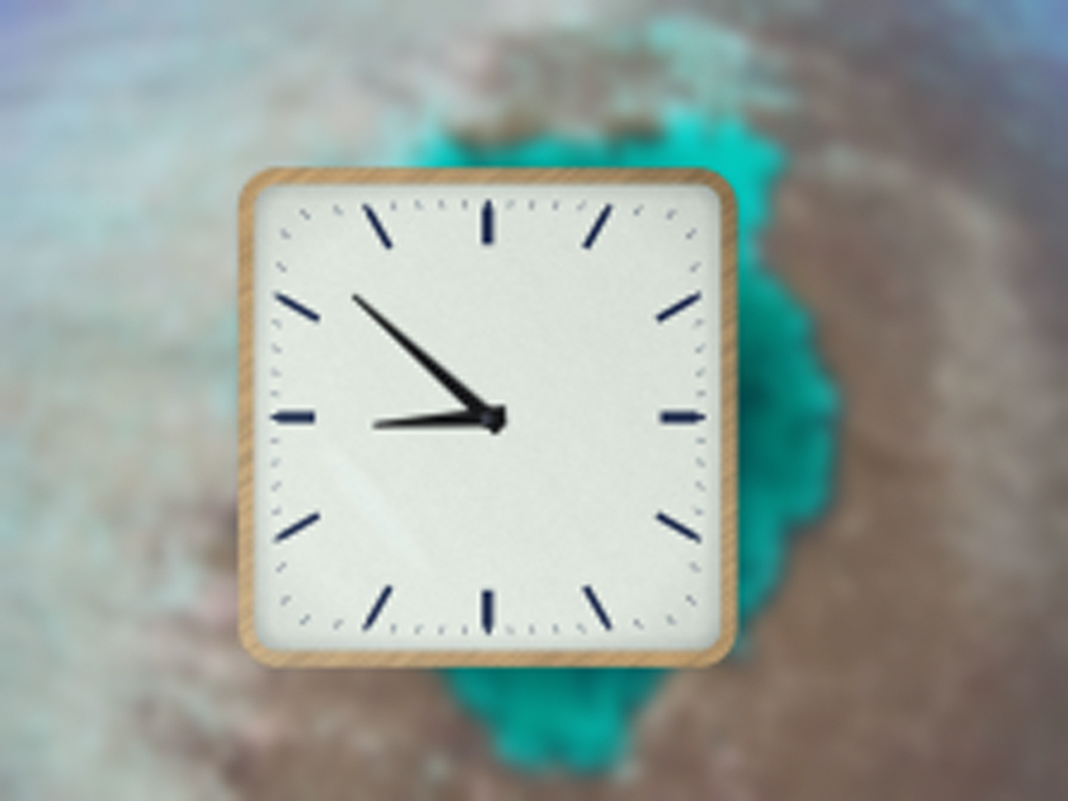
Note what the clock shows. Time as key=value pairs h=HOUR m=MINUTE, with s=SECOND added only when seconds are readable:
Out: h=8 m=52
